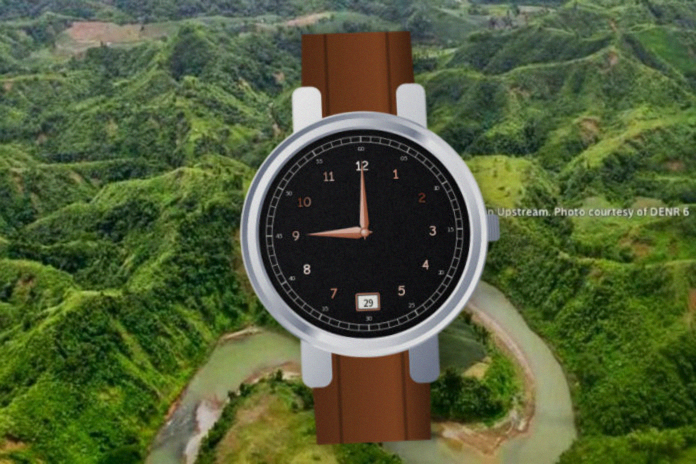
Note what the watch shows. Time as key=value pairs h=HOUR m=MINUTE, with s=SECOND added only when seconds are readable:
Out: h=9 m=0
